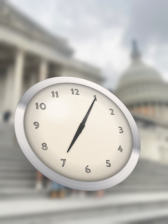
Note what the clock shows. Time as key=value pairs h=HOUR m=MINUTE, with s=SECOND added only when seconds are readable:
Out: h=7 m=5
